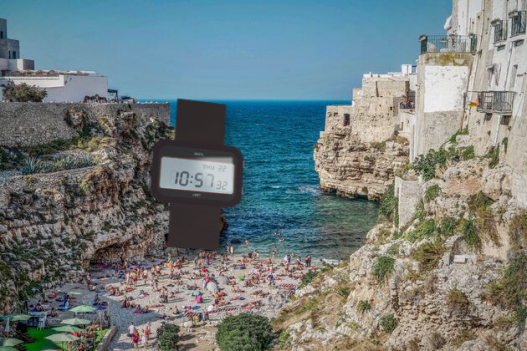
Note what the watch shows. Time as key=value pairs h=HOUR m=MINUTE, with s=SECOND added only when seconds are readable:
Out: h=10 m=57 s=32
